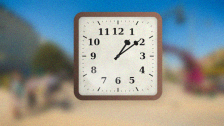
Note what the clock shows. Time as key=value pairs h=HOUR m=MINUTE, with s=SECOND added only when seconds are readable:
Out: h=1 m=9
